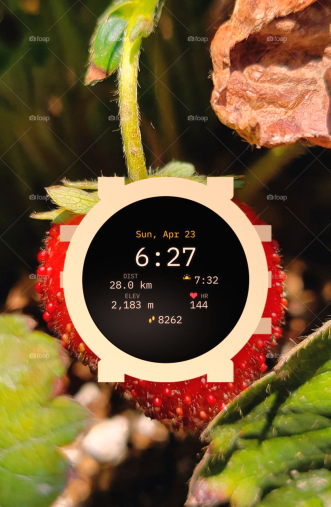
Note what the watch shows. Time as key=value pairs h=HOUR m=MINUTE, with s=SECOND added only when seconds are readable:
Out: h=6 m=27
